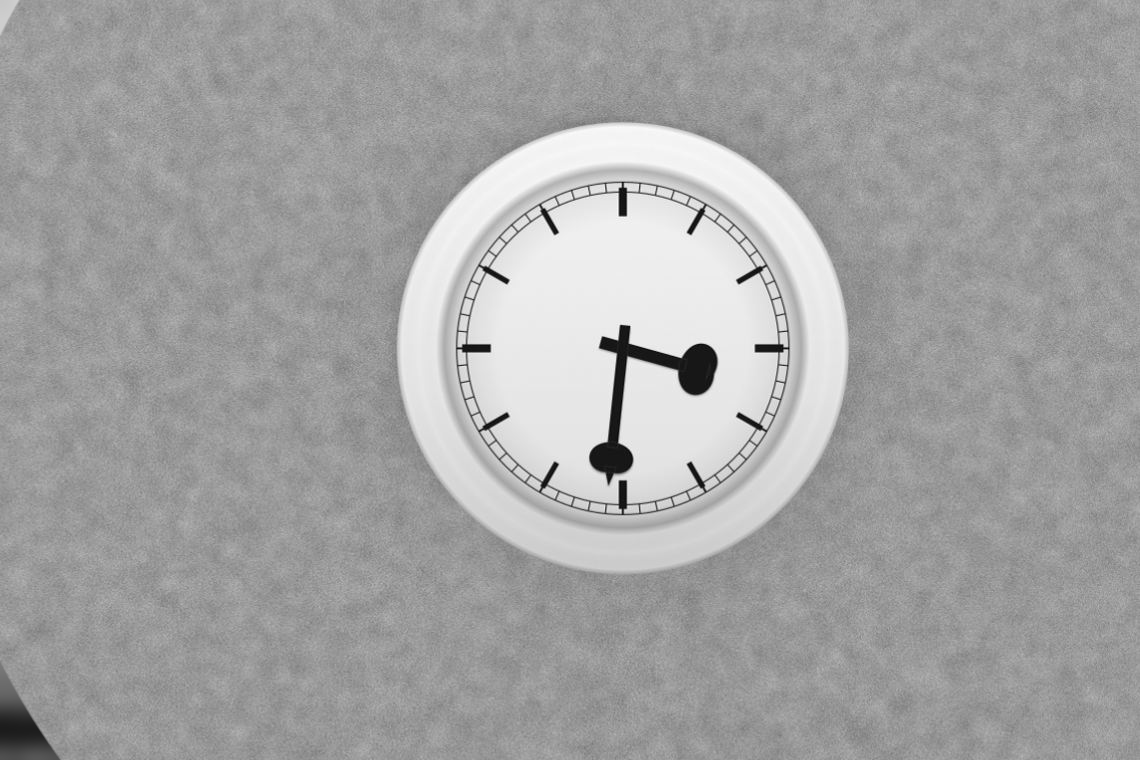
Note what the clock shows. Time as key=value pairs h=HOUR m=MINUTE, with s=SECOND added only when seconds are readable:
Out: h=3 m=31
